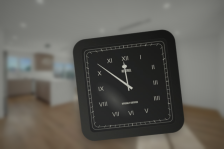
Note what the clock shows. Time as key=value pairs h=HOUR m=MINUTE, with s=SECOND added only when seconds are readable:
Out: h=11 m=52
